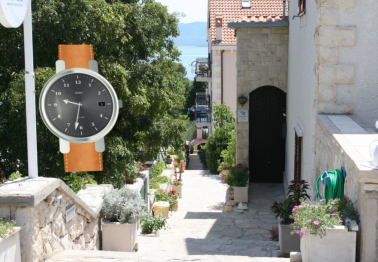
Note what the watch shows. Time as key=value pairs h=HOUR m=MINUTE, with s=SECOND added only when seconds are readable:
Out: h=9 m=32
